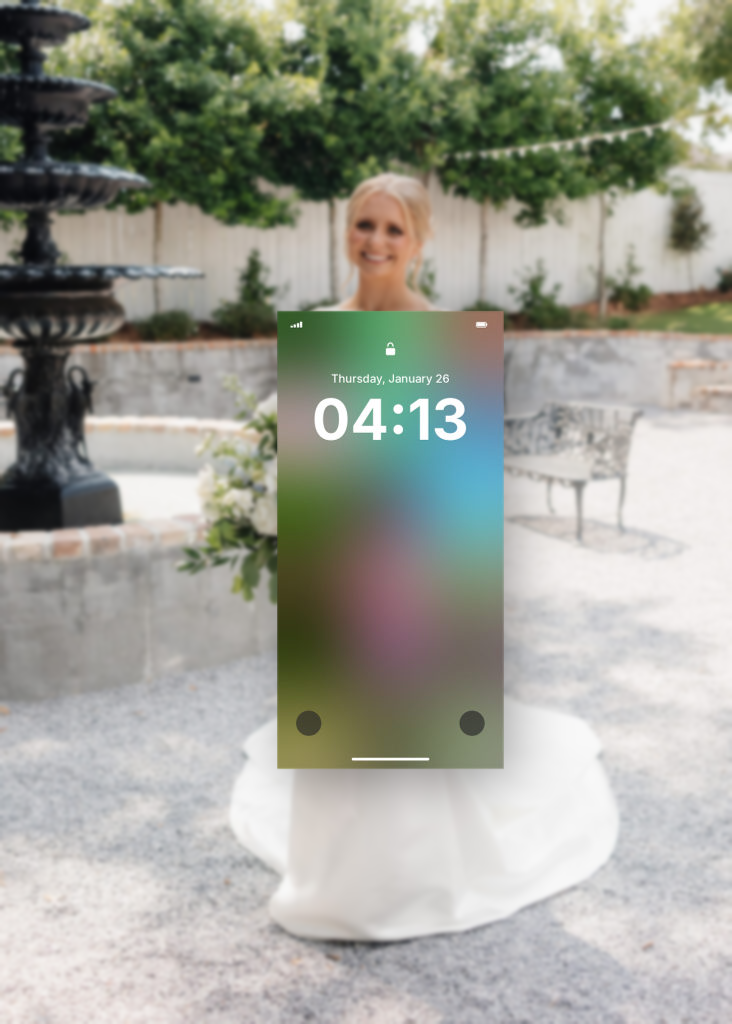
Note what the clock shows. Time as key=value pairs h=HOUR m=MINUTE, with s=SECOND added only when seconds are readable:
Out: h=4 m=13
